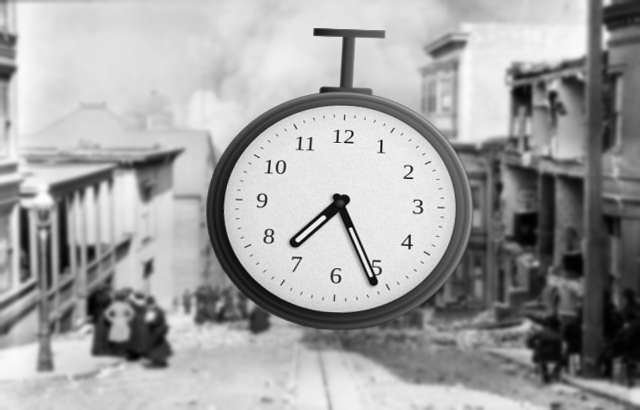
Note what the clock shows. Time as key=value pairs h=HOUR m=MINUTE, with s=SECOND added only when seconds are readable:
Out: h=7 m=26
